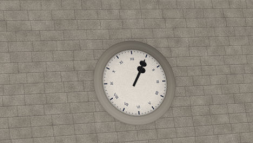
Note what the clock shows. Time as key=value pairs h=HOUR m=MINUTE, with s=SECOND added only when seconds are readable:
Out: h=1 m=5
